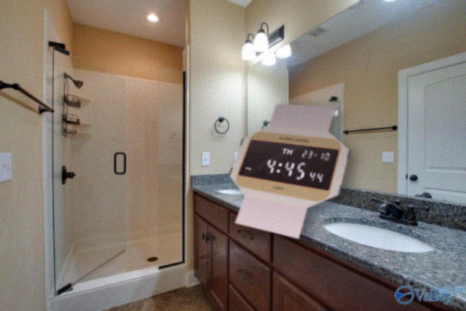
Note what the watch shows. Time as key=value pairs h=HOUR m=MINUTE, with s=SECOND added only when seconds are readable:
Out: h=4 m=45 s=44
